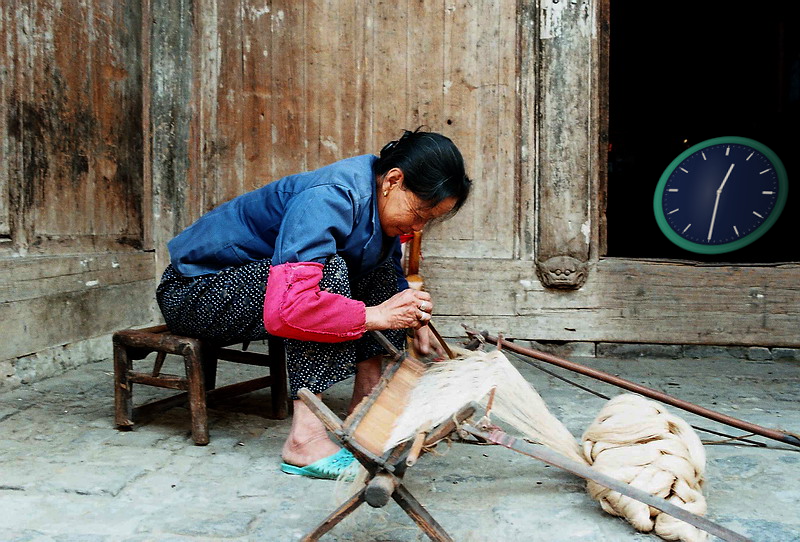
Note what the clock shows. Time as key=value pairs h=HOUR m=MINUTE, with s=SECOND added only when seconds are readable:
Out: h=12 m=30
